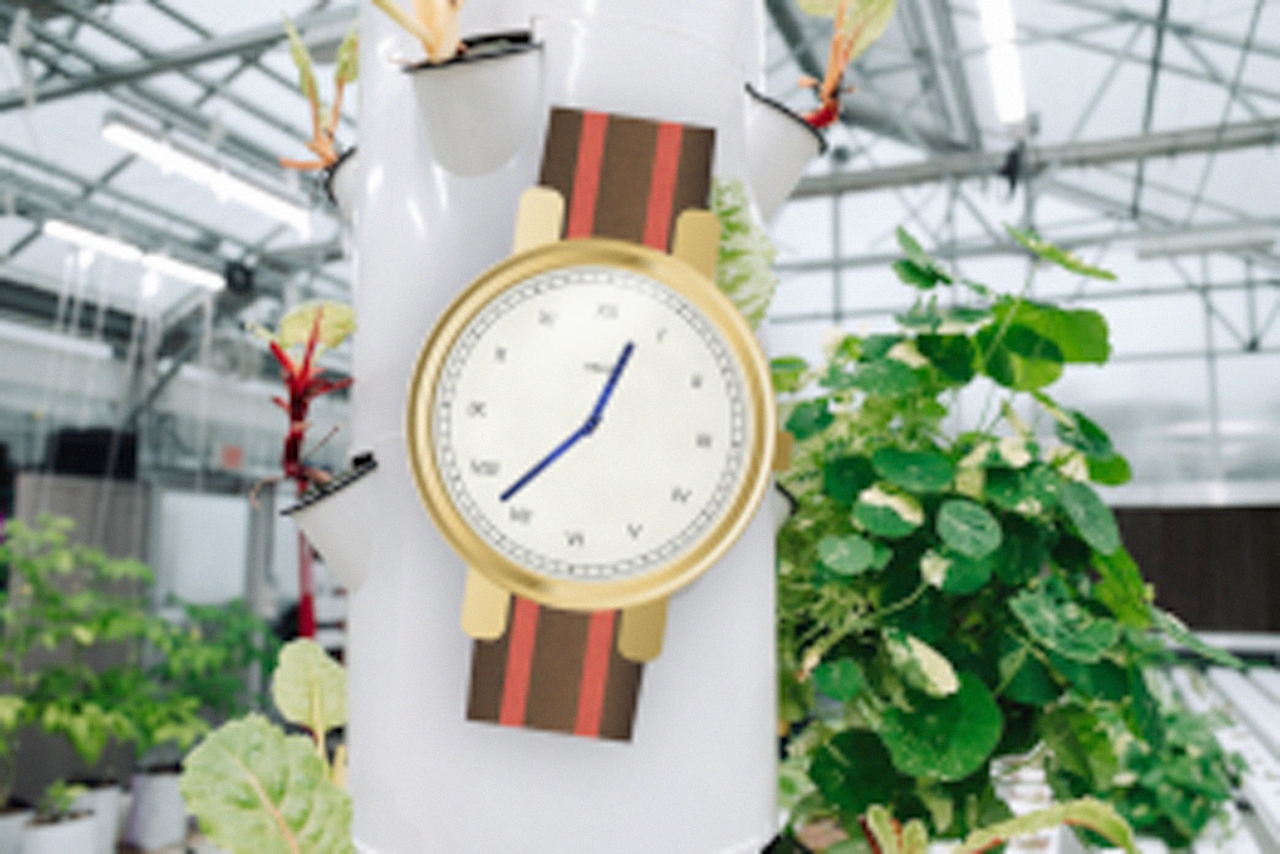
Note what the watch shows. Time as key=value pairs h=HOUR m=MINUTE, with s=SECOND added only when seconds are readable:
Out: h=12 m=37
